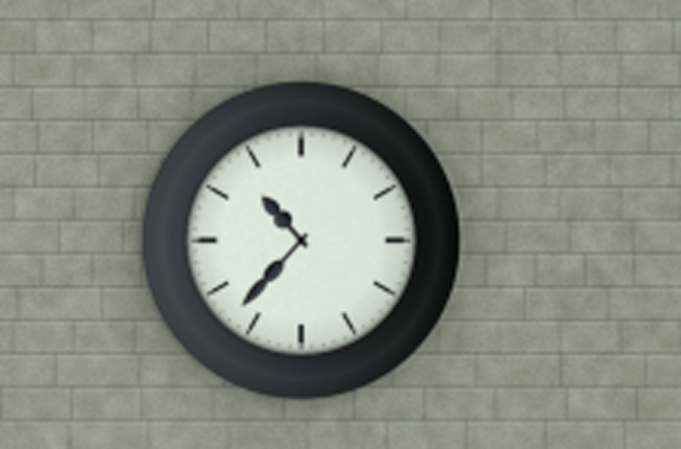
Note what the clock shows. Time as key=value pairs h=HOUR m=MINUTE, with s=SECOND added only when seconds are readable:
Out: h=10 m=37
